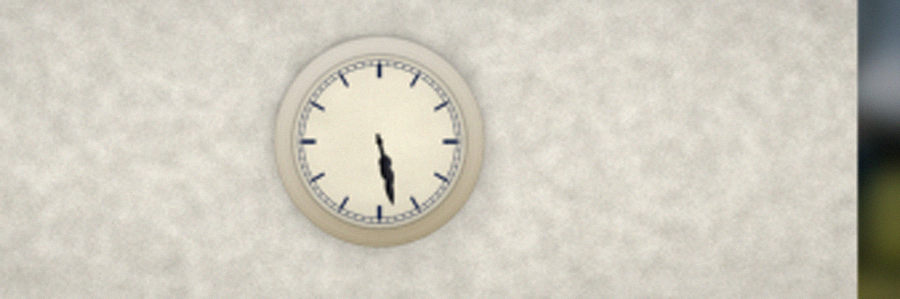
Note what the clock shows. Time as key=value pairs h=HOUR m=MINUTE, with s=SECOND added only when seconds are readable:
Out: h=5 m=28
